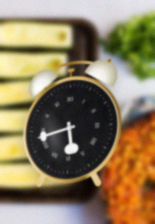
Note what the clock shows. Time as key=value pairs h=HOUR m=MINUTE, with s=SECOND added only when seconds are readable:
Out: h=5 m=43
